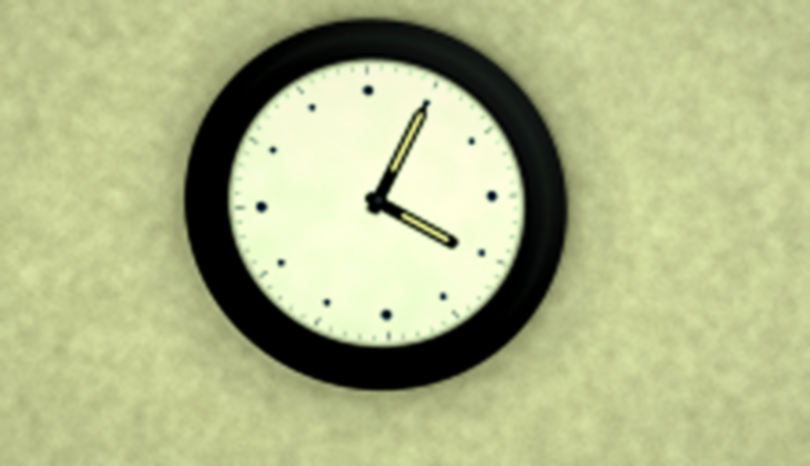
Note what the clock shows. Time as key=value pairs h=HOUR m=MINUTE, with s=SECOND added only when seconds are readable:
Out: h=4 m=5
